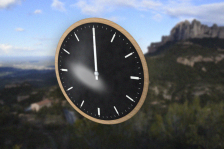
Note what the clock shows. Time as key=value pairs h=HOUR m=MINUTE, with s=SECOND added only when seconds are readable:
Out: h=12 m=0
